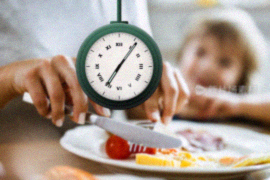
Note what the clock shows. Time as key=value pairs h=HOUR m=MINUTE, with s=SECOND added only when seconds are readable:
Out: h=7 m=6
